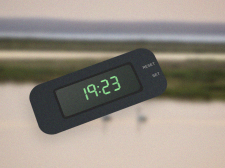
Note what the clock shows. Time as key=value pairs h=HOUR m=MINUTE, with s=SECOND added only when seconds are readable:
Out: h=19 m=23
